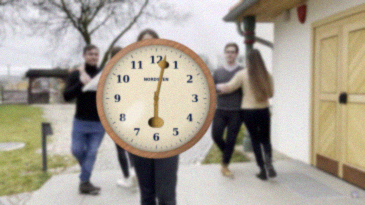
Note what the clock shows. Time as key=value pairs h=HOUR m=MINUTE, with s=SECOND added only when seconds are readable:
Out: h=6 m=2
